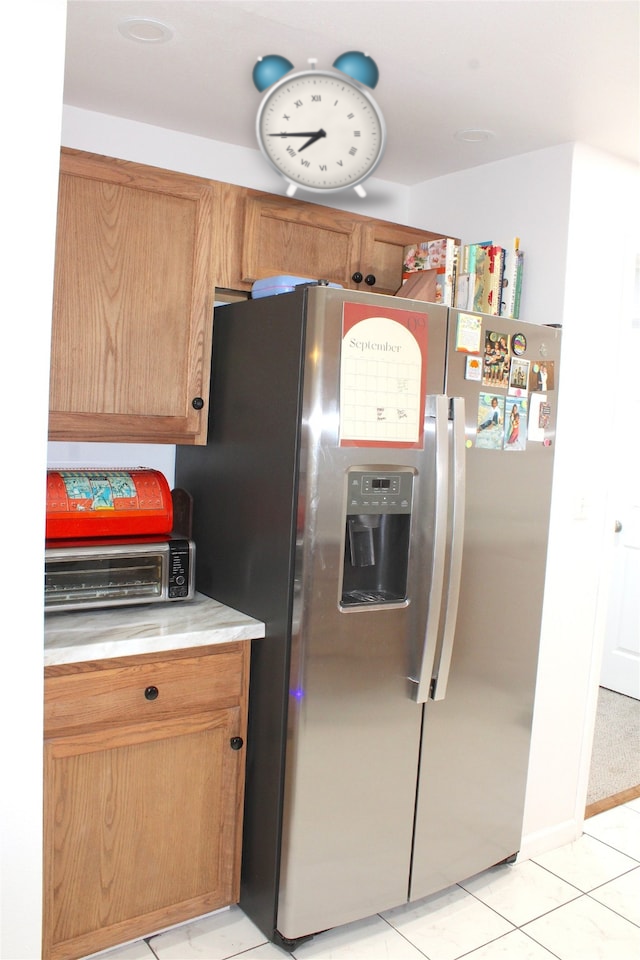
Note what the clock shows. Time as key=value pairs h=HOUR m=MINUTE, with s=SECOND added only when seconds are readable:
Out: h=7 m=45
